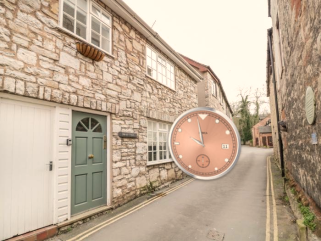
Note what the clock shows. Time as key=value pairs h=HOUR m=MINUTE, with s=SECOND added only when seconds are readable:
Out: h=9 m=58
